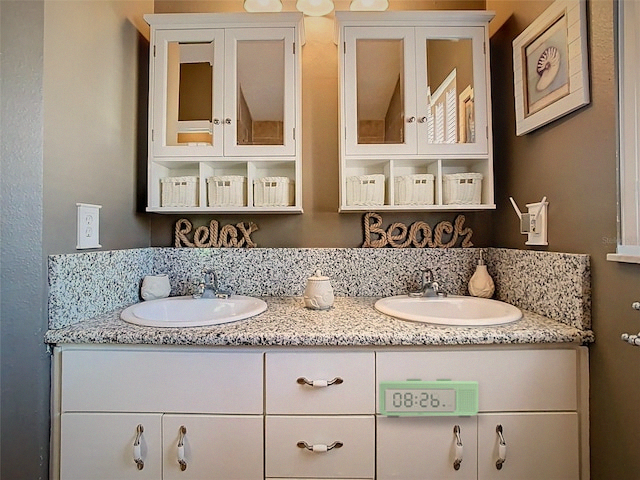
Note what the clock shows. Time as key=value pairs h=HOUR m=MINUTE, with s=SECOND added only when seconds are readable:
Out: h=8 m=26
